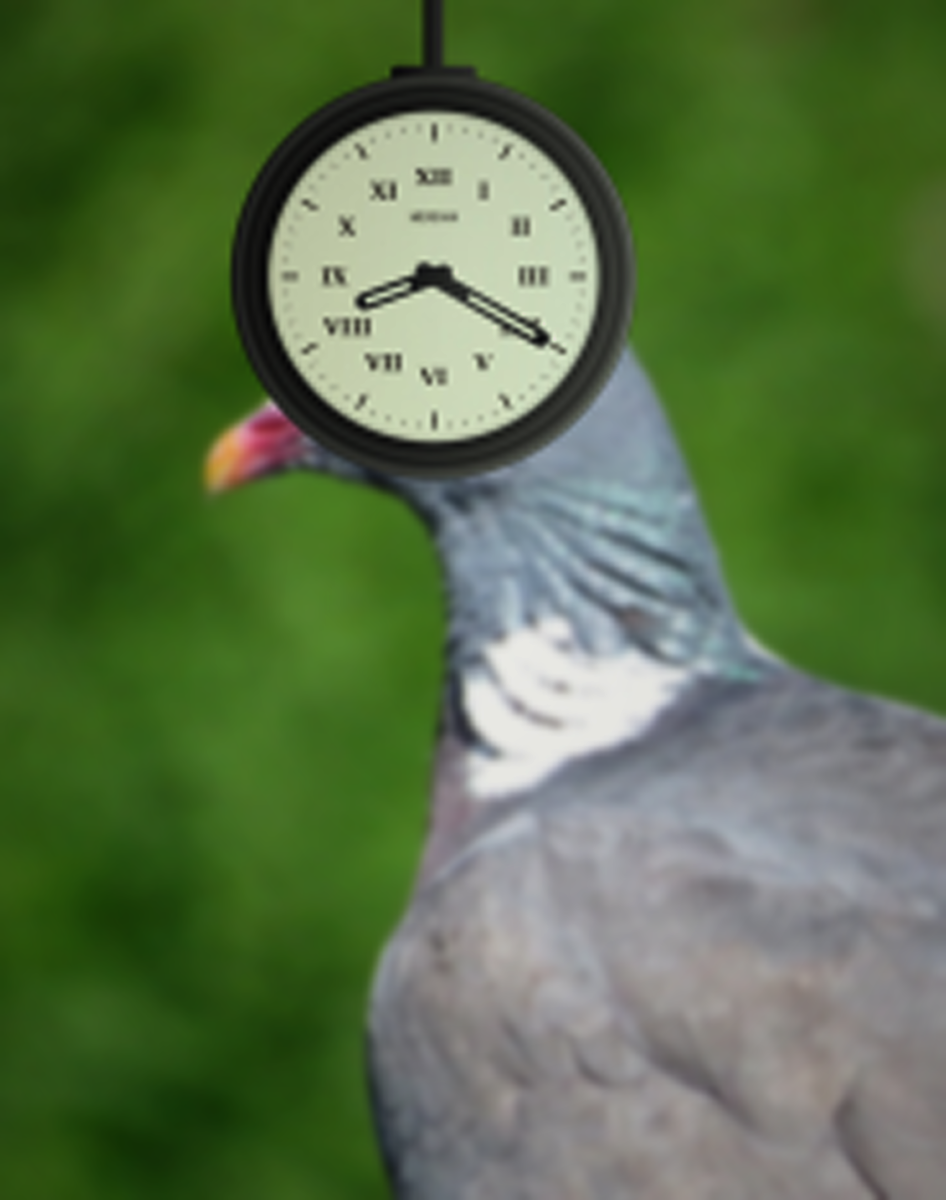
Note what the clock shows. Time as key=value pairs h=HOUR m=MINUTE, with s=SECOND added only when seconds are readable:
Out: h=8 m=20
